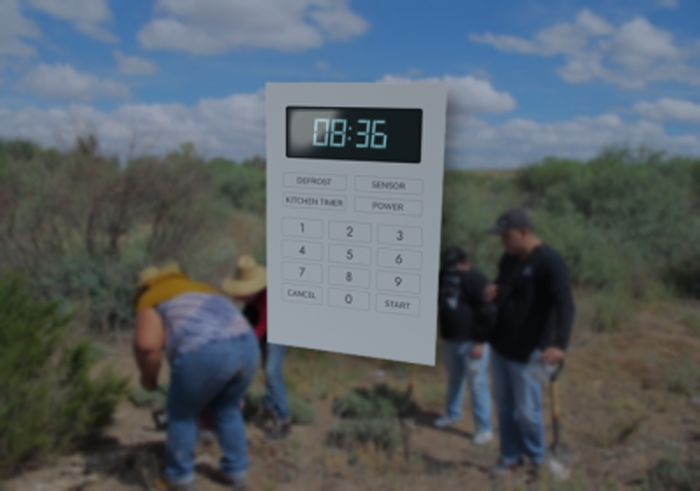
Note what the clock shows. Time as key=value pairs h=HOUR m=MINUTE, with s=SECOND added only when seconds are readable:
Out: h=8 m=36
